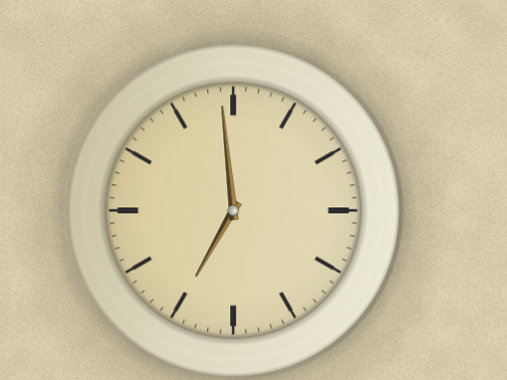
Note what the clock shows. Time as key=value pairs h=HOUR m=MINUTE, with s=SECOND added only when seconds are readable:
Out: h=6 m=59
